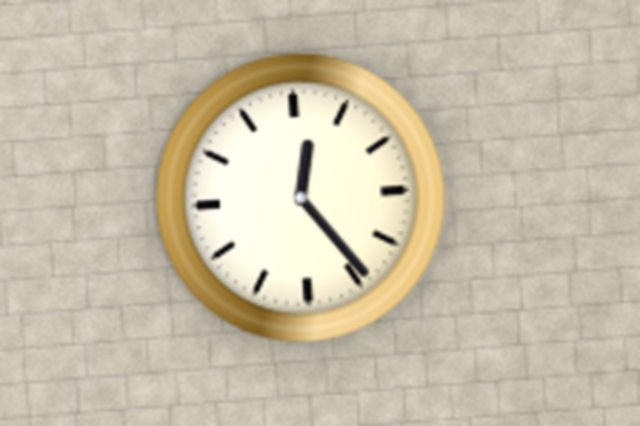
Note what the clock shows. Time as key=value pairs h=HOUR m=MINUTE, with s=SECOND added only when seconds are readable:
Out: h=12 m=24
